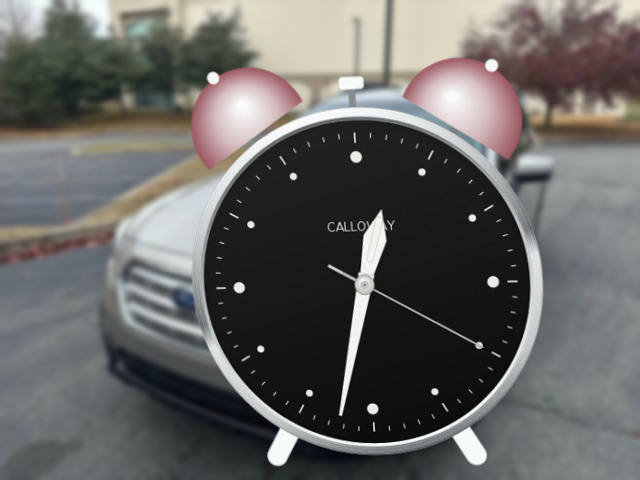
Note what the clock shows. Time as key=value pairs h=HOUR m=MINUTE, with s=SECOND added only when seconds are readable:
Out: h=12 m=32 s=20
